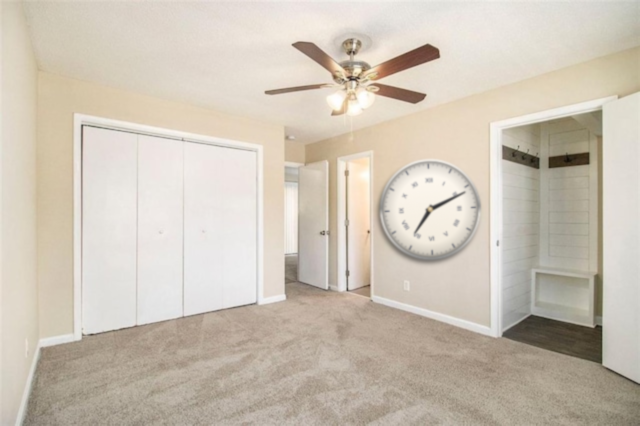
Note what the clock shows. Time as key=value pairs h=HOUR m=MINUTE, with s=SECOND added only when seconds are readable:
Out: h=7 m=11
